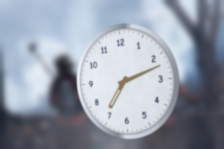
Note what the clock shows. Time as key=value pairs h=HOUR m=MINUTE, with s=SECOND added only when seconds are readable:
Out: h=7 m=12
